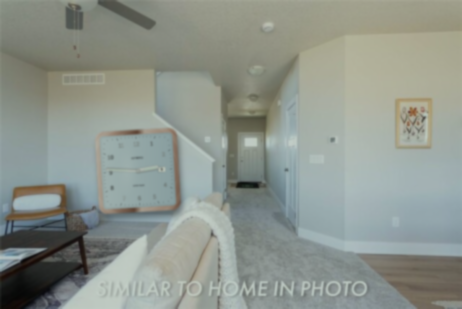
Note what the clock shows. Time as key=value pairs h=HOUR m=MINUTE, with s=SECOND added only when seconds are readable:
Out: h=2 m=46
